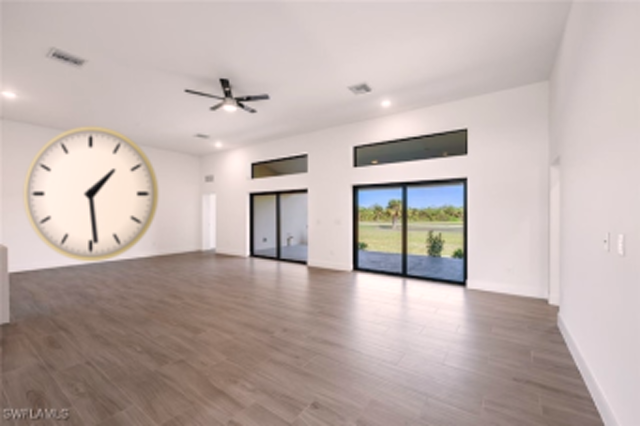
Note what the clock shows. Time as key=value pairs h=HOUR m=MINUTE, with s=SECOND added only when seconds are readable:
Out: h=1 m=29
